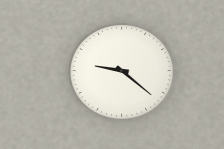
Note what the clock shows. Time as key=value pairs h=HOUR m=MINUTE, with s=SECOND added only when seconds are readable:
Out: h=9 m=22
